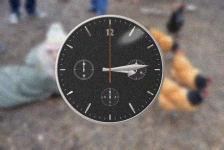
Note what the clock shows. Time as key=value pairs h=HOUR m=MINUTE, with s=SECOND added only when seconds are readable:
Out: h=3 m=14
